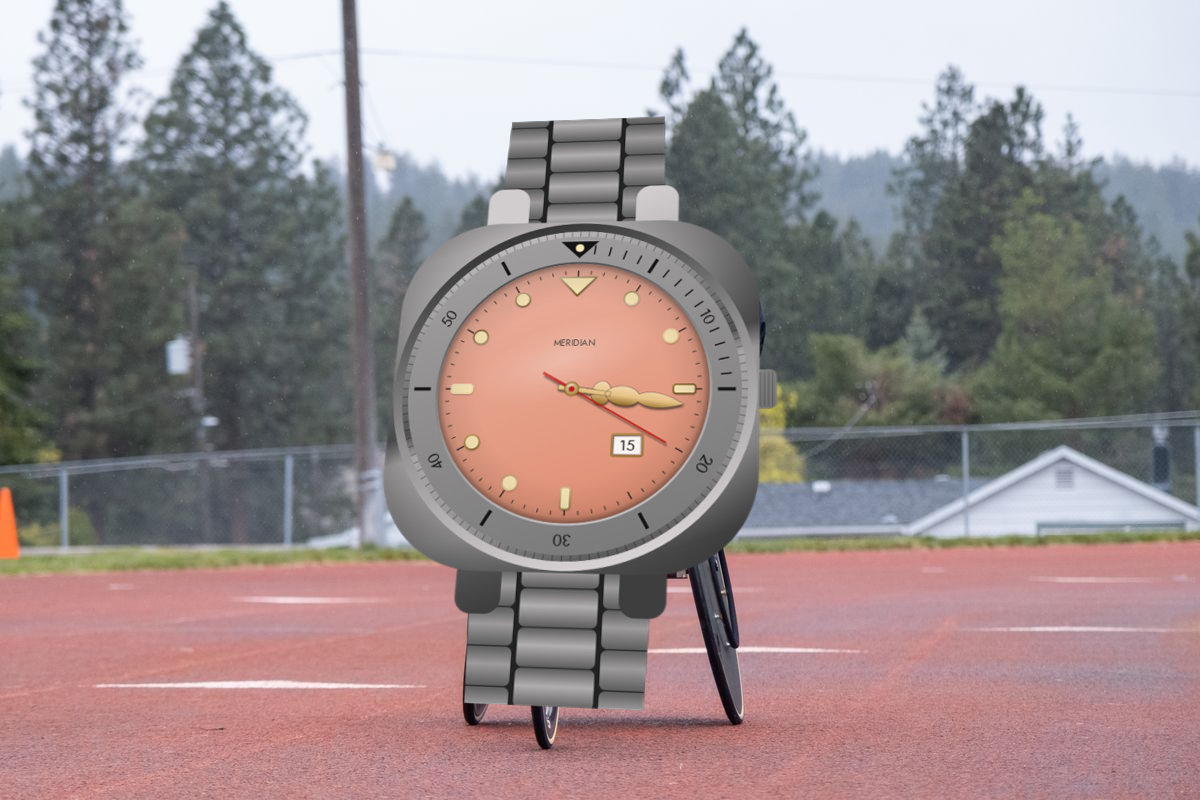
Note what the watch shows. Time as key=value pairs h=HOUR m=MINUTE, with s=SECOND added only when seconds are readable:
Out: h=3 m=16 s=20
